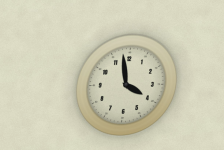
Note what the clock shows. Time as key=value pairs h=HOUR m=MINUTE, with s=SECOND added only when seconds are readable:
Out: h=3 m=58
